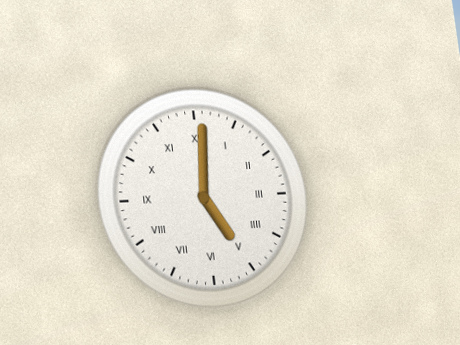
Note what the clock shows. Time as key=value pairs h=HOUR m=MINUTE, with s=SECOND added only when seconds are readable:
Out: h=5 m=1
